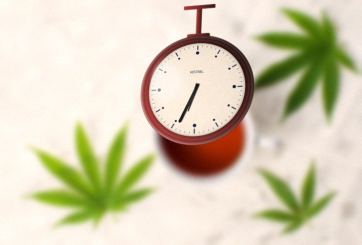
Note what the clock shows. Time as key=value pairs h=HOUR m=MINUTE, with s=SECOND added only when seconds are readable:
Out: h=6 m=34
